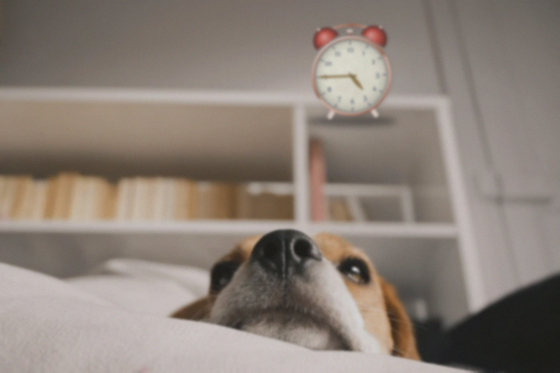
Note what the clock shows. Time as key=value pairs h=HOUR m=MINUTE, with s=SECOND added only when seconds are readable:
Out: h=4 m=45
